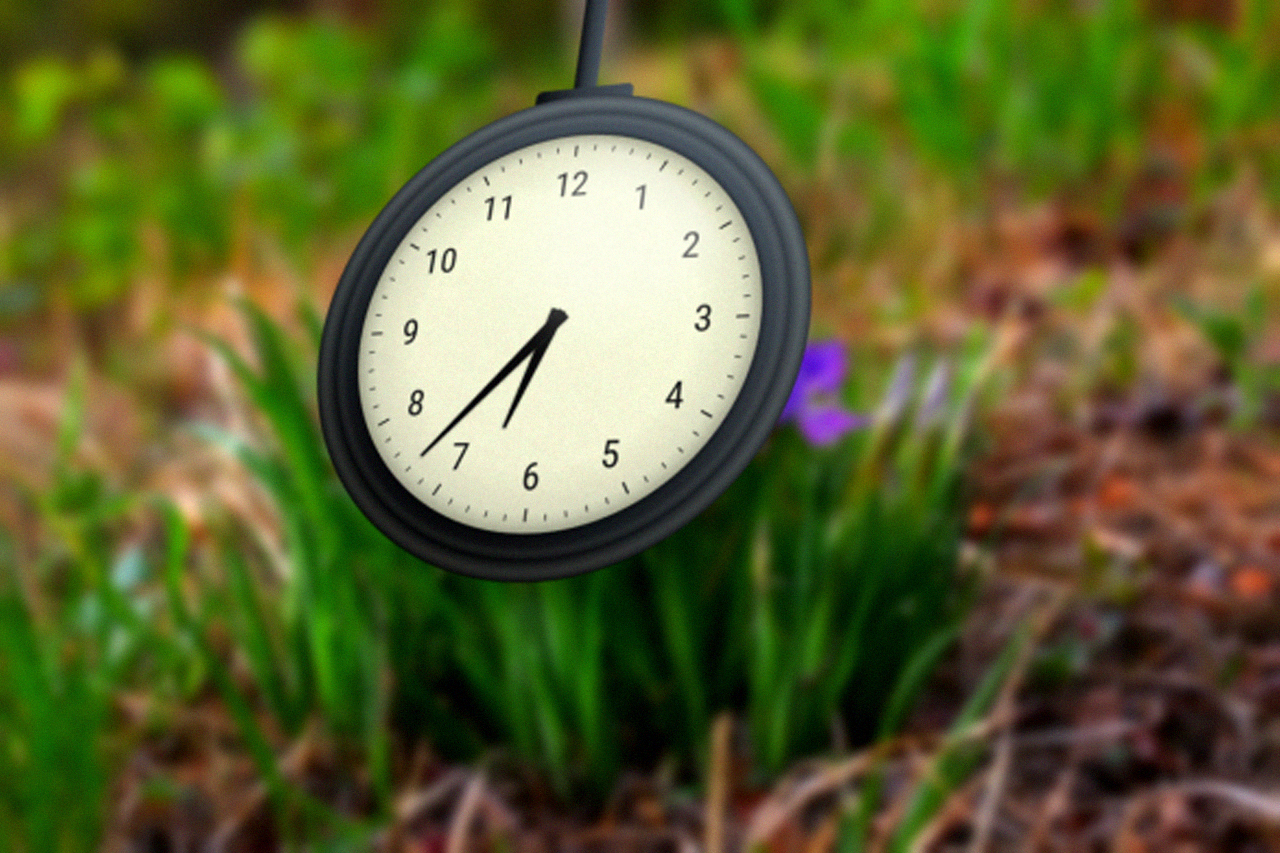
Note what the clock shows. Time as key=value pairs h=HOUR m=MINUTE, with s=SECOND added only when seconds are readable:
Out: h=6 m=37
